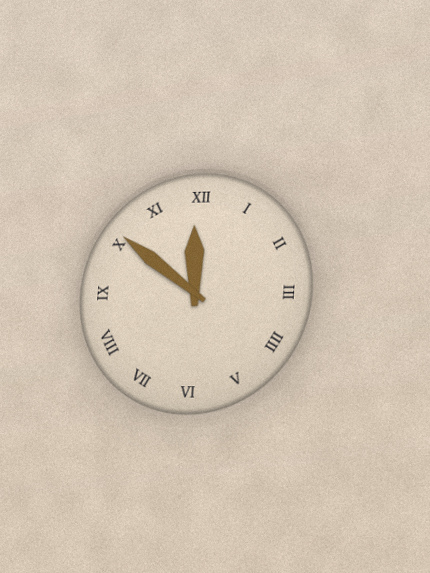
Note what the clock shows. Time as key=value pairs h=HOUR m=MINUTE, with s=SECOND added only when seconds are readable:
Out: h=11 m=51
